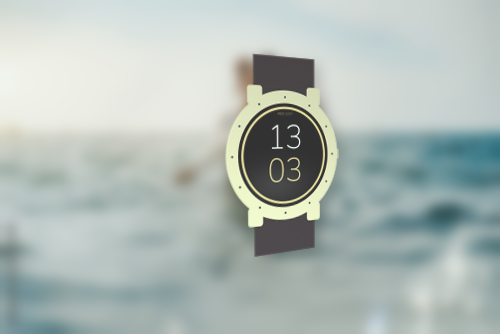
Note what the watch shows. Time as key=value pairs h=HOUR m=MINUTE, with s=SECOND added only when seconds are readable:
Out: h=13 m=3
